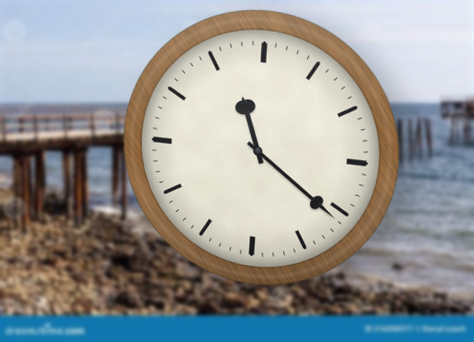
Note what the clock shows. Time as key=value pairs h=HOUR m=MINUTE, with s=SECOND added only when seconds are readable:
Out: h=11 m=21
